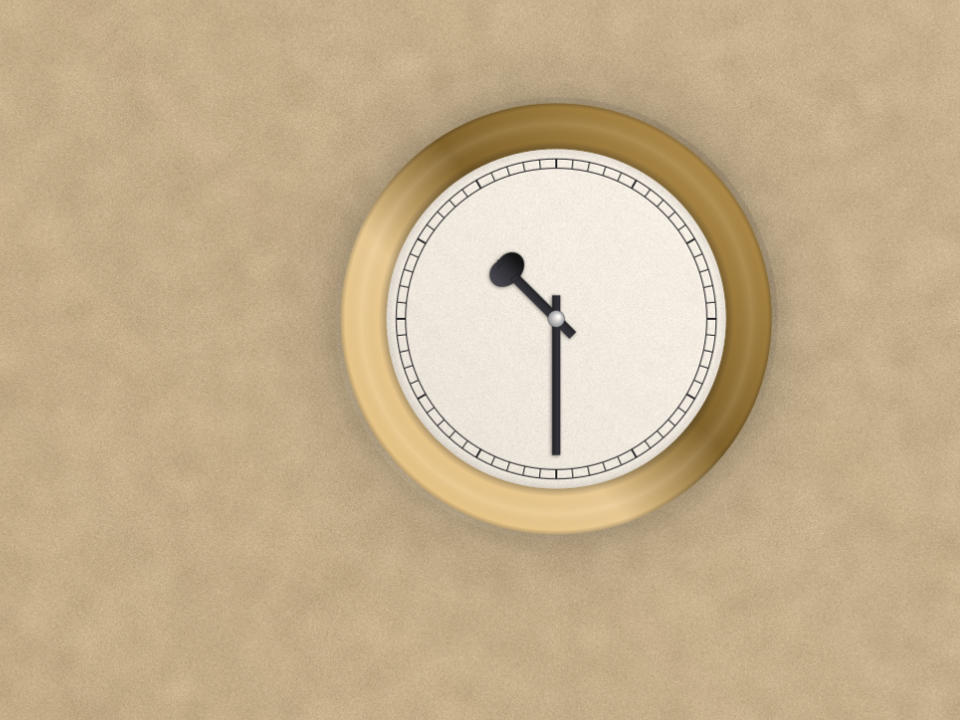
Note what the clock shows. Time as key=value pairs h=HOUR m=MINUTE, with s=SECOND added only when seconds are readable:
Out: h=10 m=30
